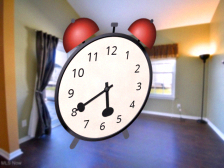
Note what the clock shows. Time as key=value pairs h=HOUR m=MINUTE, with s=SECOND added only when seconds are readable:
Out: h=5 m=40
